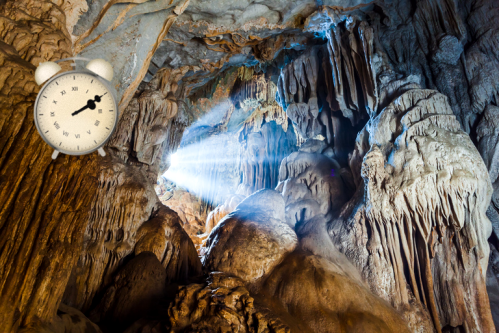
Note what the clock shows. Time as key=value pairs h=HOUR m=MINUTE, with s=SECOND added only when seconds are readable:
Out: h=2 m=10
